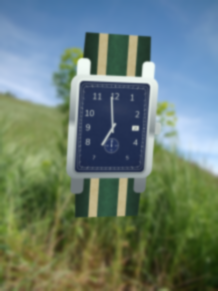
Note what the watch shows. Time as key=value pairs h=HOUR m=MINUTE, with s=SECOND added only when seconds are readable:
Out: h=6 m=59
